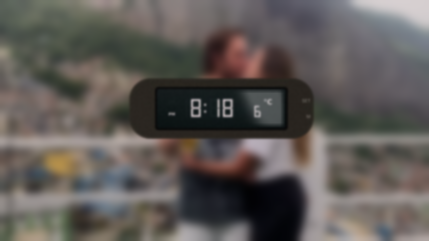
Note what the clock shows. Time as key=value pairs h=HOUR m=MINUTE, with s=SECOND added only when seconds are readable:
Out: h=8 m=18
